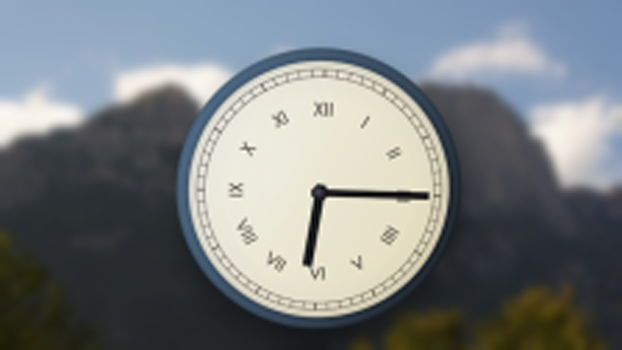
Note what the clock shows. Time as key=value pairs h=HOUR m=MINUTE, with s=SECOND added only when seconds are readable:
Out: h=6 m=15
